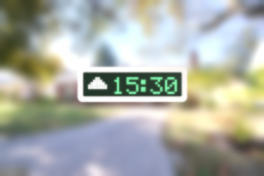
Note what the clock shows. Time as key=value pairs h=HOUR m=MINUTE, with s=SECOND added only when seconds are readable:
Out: h=15 m=30
